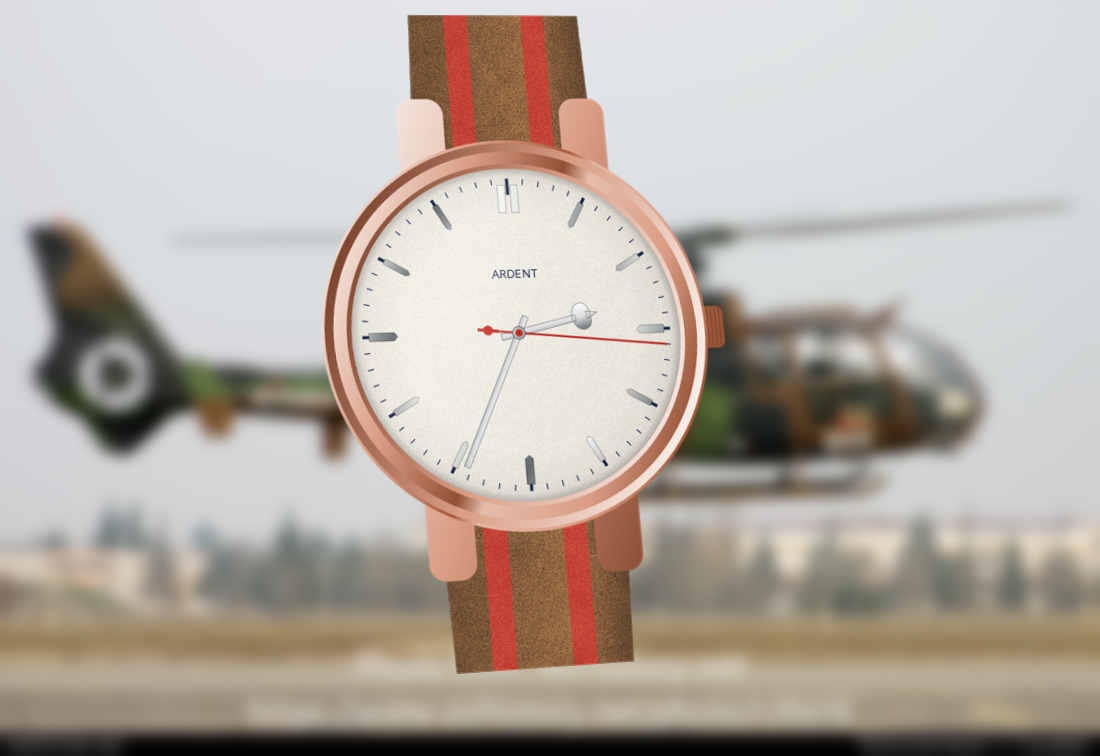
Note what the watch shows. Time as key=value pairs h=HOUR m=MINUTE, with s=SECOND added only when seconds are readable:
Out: h=2 m=34 s=16
